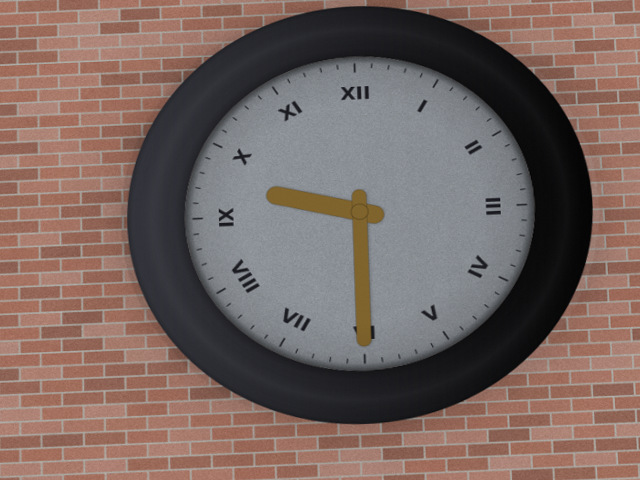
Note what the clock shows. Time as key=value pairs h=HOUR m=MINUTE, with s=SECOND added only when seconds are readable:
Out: h=9 m=30
